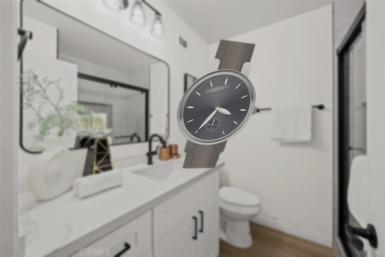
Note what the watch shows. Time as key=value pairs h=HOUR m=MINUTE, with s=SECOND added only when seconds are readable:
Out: h=3 m=35
